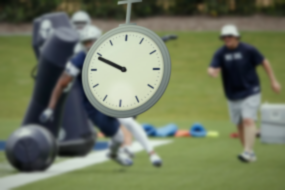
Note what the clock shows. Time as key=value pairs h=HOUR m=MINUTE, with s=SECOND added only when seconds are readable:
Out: h=9 m=49
